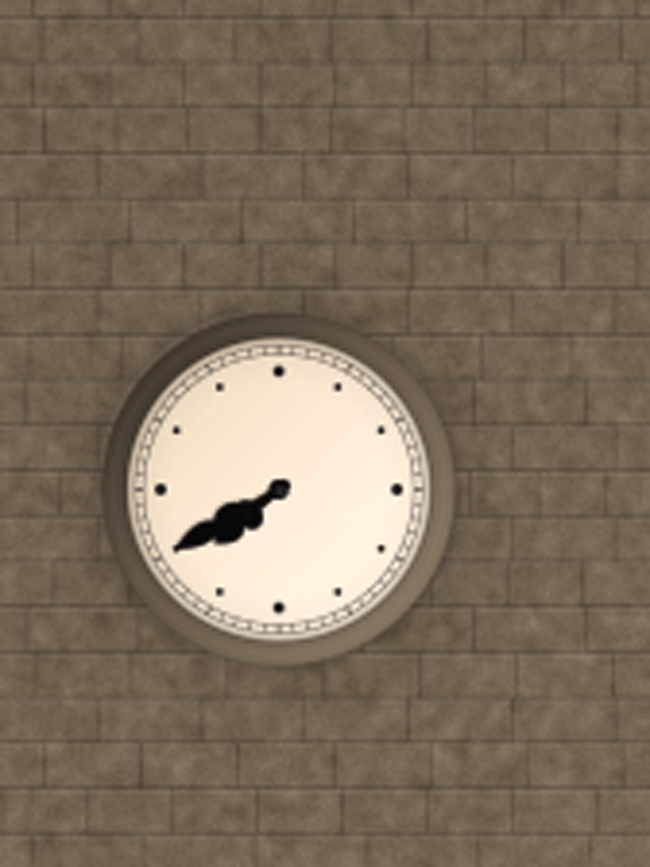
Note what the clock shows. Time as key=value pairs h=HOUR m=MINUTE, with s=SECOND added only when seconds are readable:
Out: h=7 m=40
